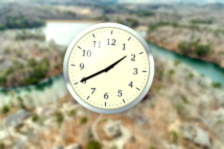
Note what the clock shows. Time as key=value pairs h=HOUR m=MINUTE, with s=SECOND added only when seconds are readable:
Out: h=1 m=40
